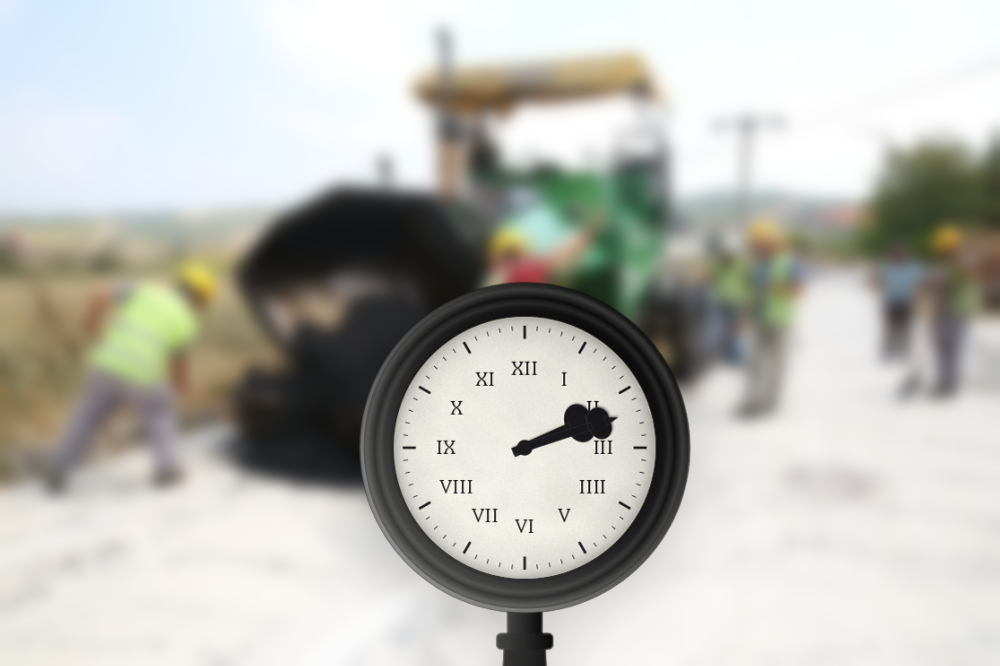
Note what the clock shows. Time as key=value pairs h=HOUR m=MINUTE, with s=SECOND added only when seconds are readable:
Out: h=2 m=12
